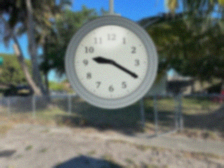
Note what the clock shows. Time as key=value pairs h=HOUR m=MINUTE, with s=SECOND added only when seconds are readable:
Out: h=9 m=20
